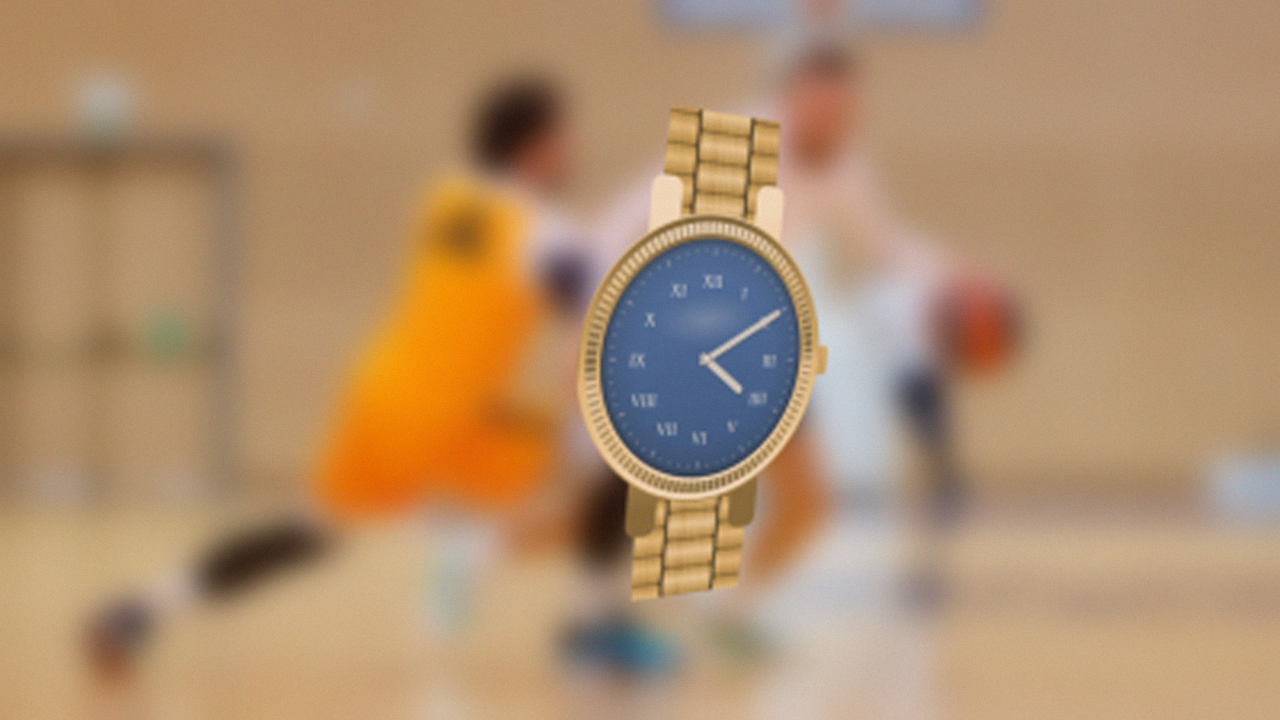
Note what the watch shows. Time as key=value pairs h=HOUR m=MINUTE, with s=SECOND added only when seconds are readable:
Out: h=4 m=10
